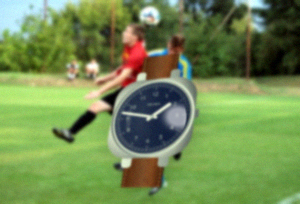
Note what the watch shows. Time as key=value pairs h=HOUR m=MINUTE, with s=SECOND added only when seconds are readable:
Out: h=1 m=47
